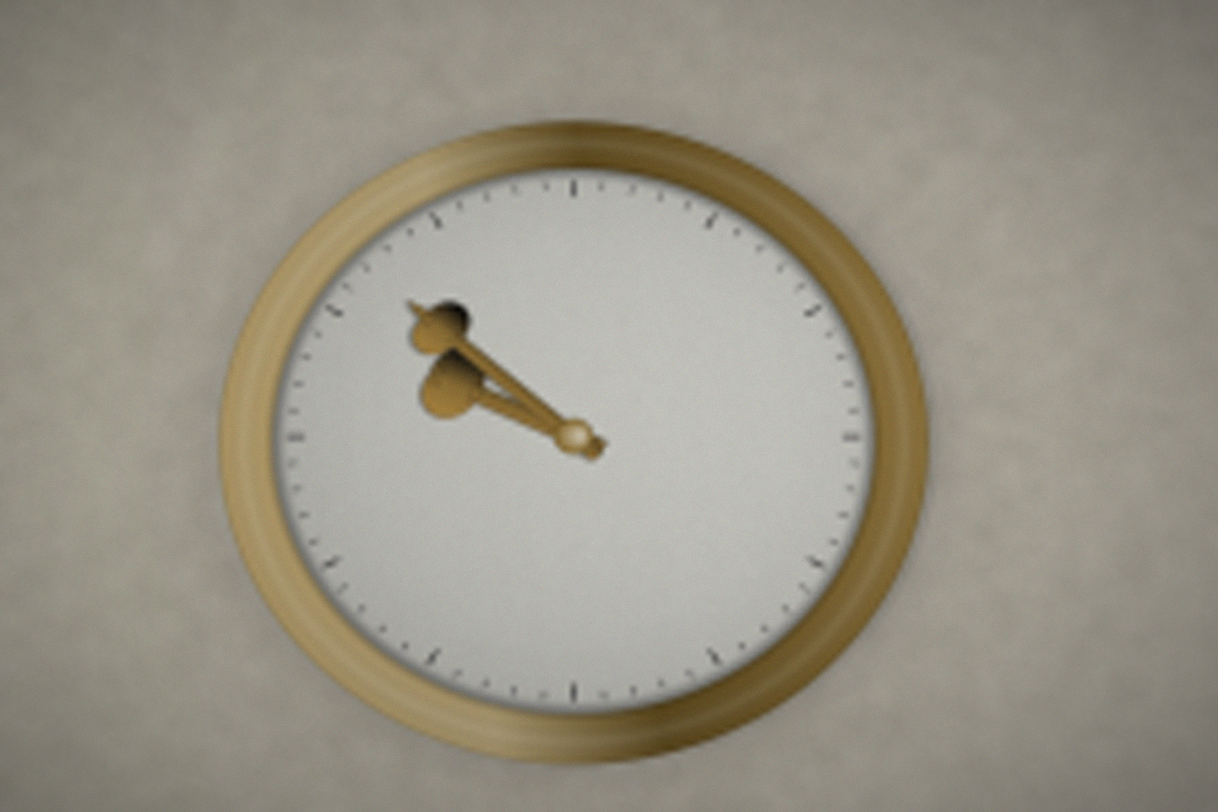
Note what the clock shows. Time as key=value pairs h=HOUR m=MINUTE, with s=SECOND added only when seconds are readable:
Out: h=9 m=52
